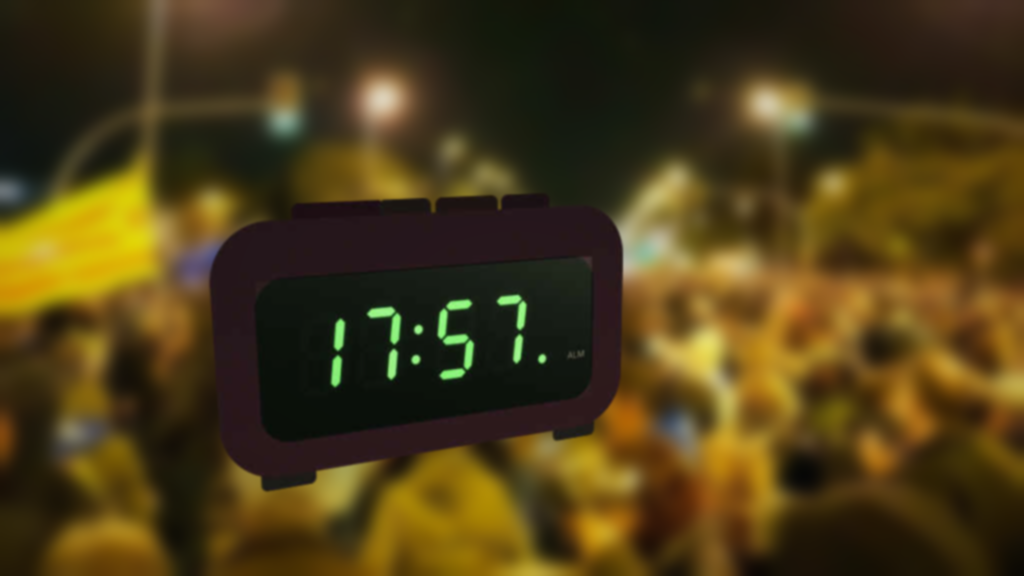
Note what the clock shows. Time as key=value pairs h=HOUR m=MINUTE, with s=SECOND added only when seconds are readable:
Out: h=17 m=57
